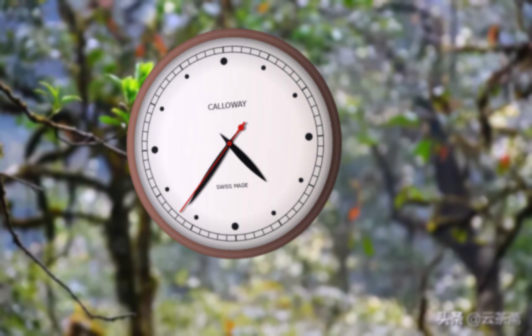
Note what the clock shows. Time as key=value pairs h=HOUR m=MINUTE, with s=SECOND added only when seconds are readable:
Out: h=4 m=36 s=37
